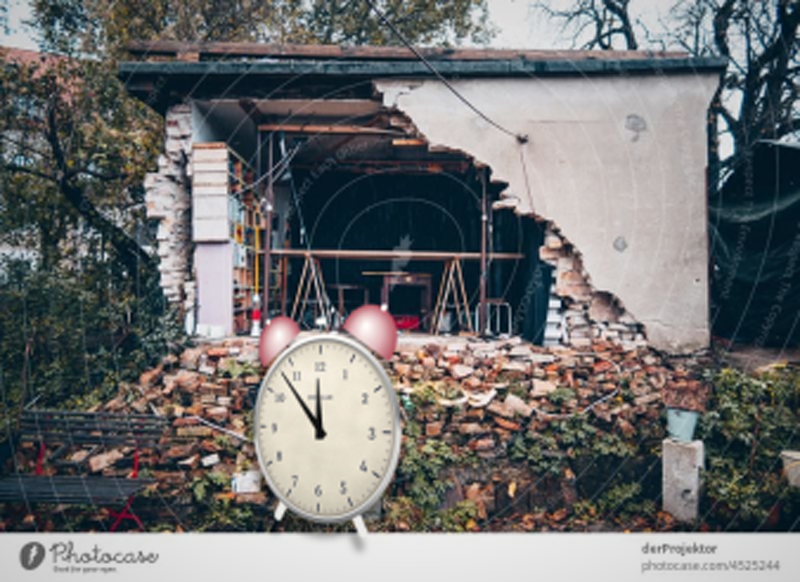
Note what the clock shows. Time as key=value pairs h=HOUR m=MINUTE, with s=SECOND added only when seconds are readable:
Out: h=11 m=53
